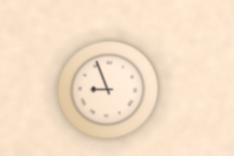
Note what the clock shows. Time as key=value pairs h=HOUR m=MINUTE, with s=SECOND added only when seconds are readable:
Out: h=8 m=56
